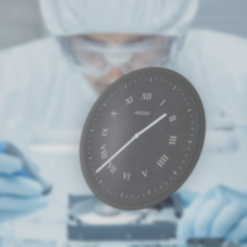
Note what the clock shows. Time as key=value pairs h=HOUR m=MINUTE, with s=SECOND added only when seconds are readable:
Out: h=1 m=37
